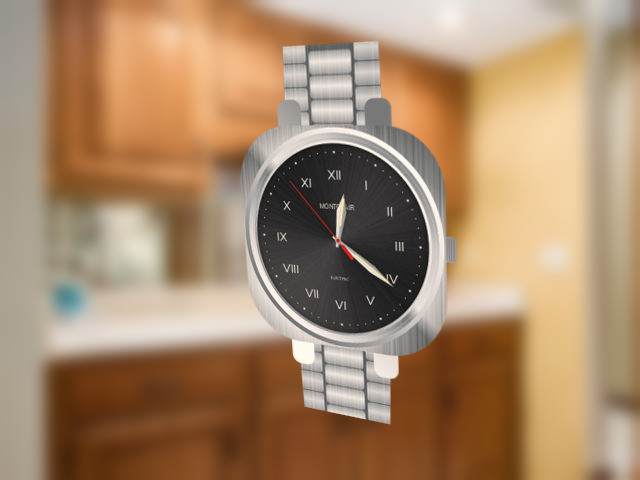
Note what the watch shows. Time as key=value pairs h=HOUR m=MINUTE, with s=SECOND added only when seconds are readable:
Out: h=12 m=20 s=53
